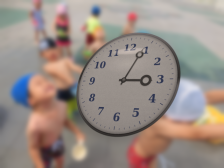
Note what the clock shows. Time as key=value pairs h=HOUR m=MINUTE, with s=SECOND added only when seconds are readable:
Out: h=3 m=4
